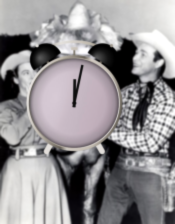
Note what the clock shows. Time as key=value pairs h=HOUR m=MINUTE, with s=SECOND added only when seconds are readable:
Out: h=12 m=2
